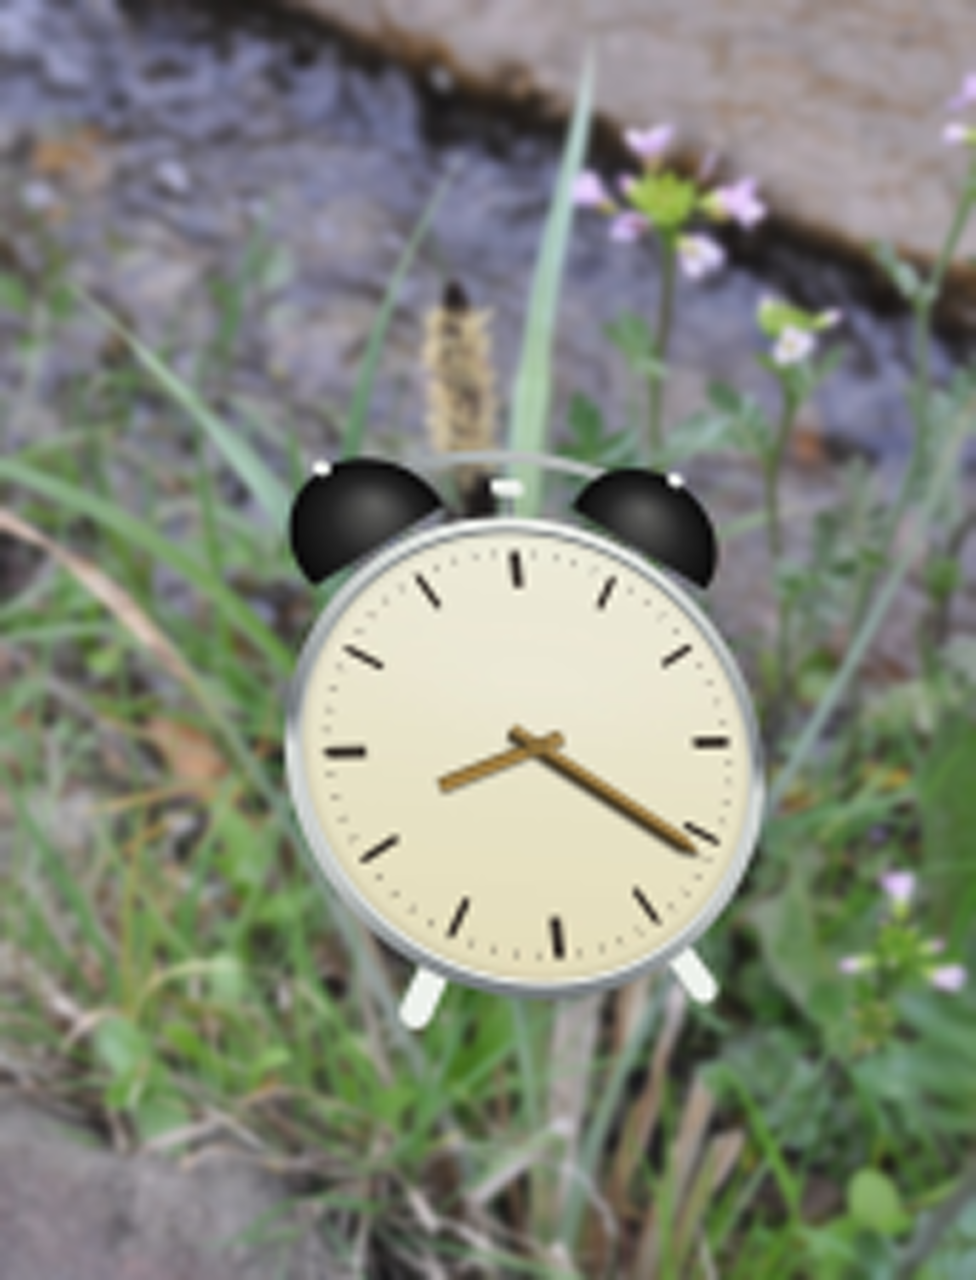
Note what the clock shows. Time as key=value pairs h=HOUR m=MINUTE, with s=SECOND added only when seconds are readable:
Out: h=8 m=21
